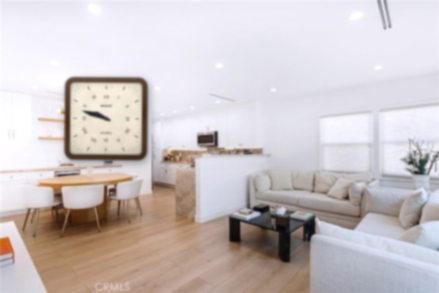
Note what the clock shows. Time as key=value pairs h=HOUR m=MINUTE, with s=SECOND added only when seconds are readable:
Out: h=9 m=48
